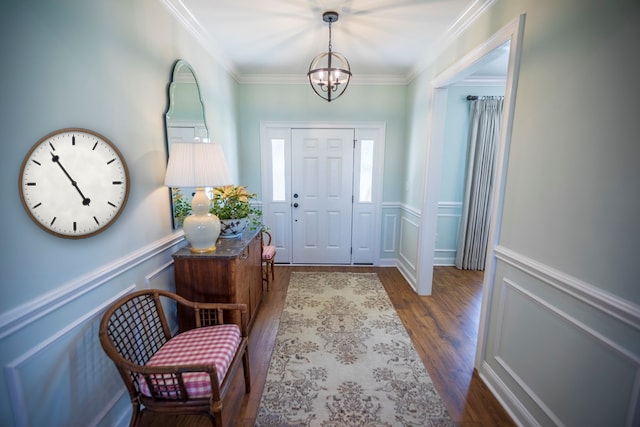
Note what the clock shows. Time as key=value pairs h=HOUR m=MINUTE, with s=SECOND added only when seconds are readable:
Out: h=4 m=54
